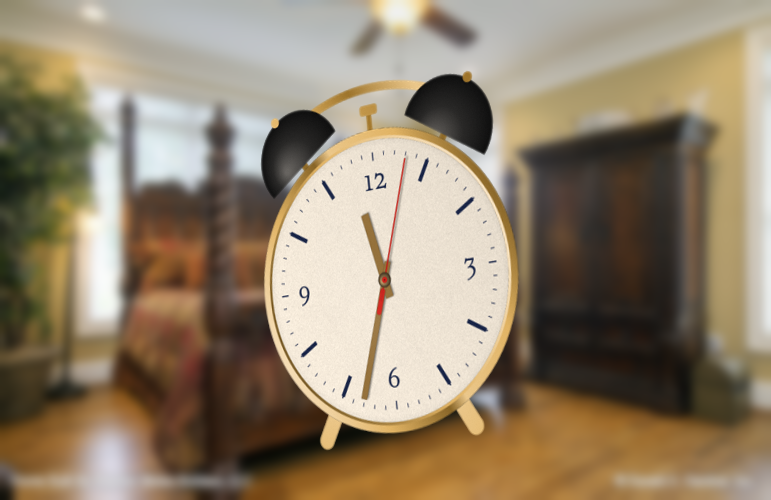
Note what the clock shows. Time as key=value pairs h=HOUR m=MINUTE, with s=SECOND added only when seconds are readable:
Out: h=11 m=33 s=3
